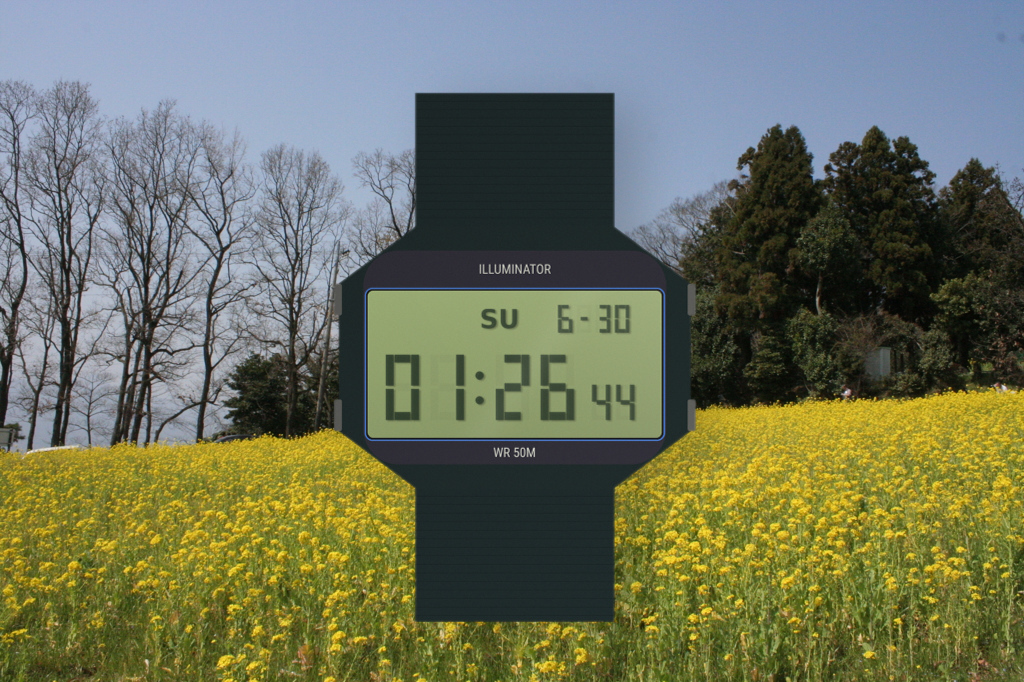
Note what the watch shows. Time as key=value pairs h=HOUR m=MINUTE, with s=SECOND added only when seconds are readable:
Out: h=1 m=26 s=44
